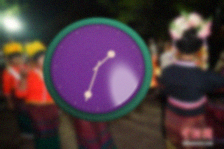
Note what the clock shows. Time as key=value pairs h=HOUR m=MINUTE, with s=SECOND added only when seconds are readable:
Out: h=1 m=33
